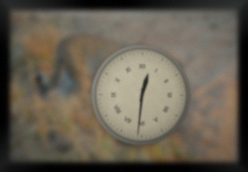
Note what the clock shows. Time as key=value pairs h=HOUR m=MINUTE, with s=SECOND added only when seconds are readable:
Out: h=12 m=31
